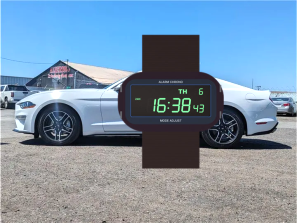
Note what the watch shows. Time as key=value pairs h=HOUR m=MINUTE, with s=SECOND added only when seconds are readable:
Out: h=16 m=38 s=43
